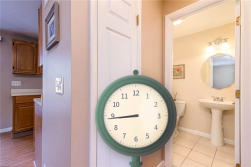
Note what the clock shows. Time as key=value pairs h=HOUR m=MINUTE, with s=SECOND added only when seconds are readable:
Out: h=8 m=44
